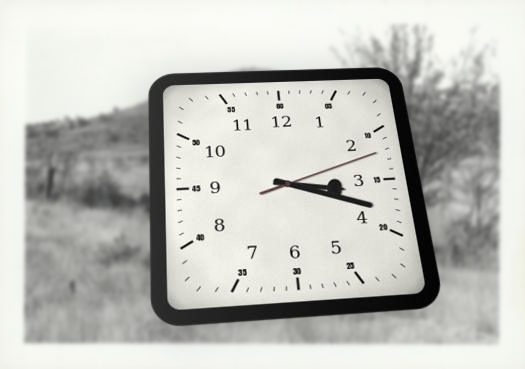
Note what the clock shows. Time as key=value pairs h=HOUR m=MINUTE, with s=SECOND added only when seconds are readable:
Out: h=3 m=18 s=12
